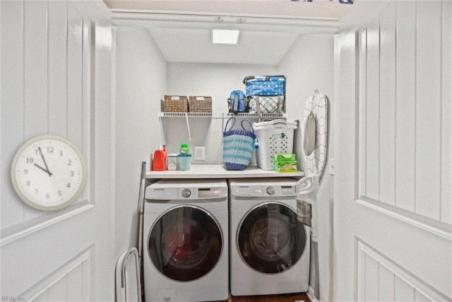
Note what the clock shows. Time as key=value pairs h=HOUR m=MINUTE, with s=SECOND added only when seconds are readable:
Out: h=9 m=56
